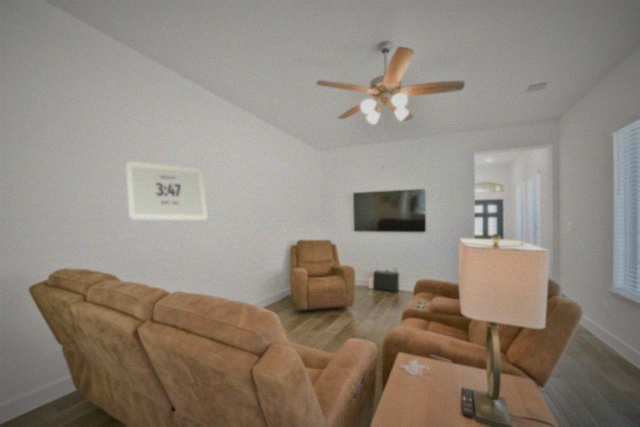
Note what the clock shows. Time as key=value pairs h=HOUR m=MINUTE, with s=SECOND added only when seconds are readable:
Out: h=3 m=47
